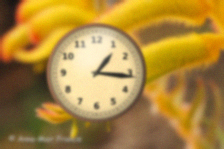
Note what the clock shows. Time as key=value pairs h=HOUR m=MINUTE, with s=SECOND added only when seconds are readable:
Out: h=1 m=16
